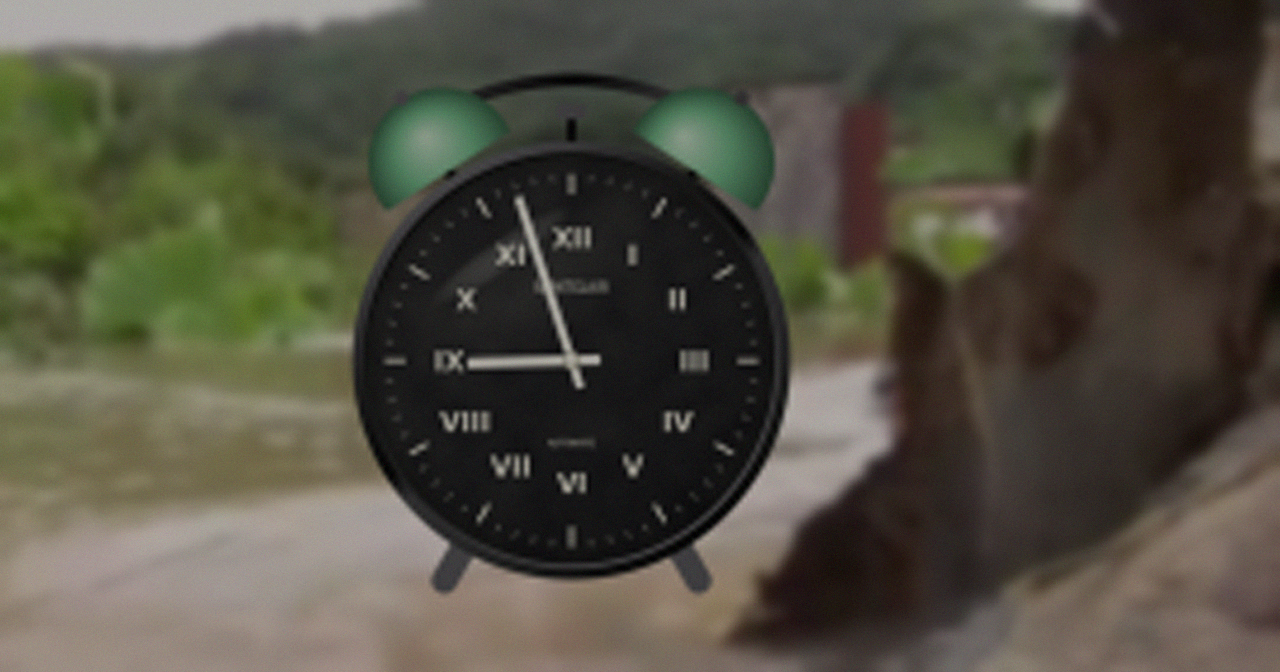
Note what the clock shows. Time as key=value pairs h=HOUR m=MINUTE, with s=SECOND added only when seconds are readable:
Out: h=8 m=57
